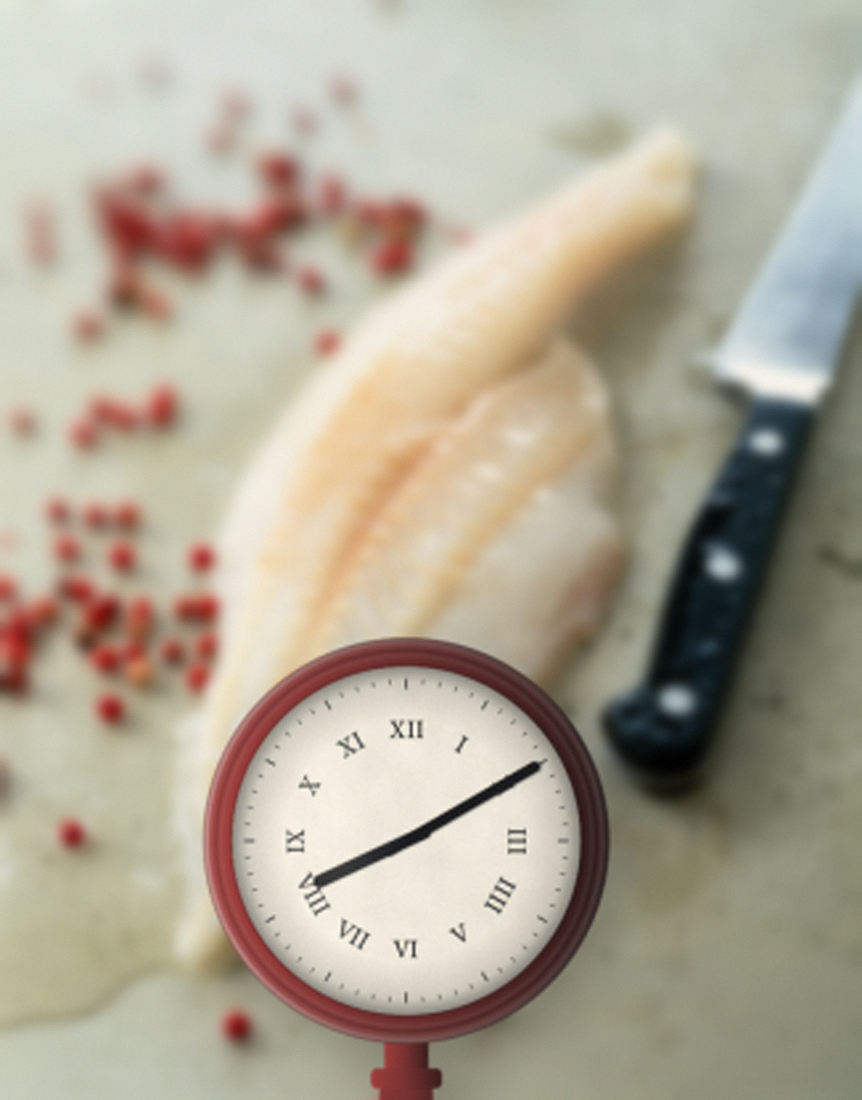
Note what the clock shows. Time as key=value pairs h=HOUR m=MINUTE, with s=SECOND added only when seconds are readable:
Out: h=8 m=10
